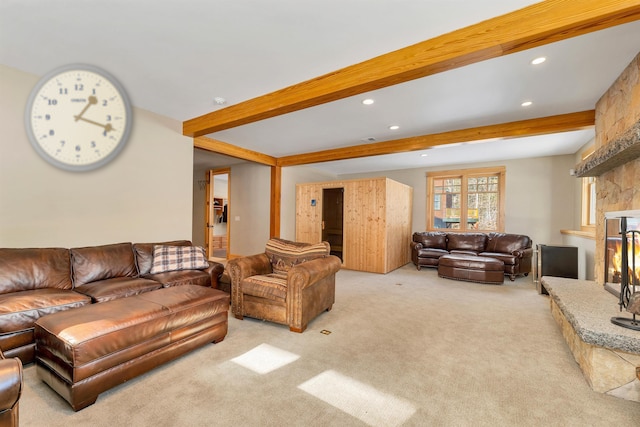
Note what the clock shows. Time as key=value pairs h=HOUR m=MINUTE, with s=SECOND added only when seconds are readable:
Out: h=1 m=18
